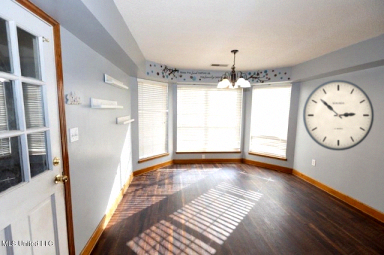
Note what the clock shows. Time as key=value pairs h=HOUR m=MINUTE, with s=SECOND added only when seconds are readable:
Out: h=2 m=52
